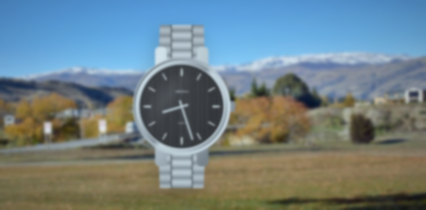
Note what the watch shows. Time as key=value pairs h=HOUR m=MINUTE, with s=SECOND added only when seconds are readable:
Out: h=8 m=27
